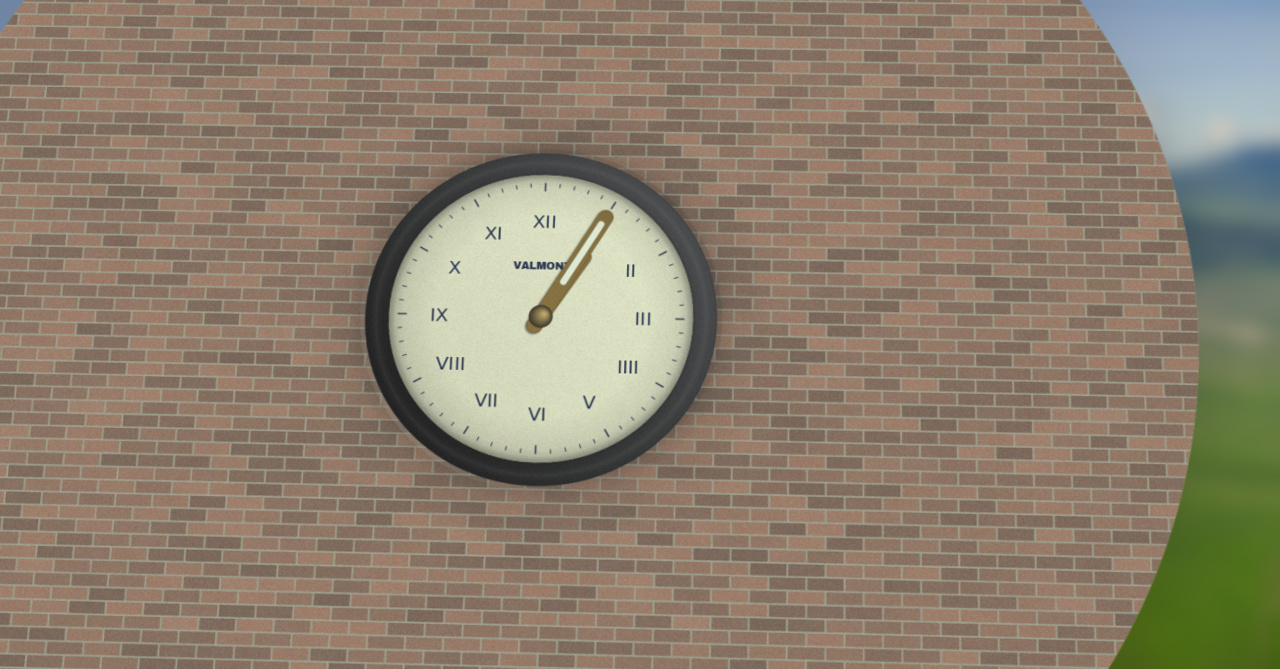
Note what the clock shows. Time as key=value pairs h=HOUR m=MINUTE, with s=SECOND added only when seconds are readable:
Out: h=1 m=5
